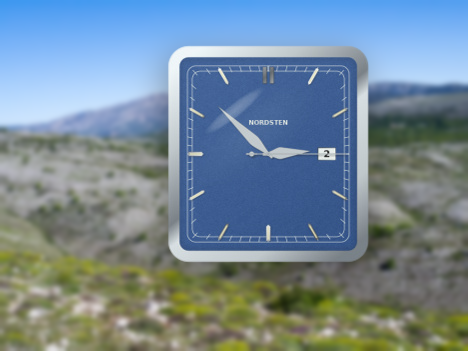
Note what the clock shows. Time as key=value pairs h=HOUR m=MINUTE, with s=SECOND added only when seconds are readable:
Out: h=2 m=52 s=15
